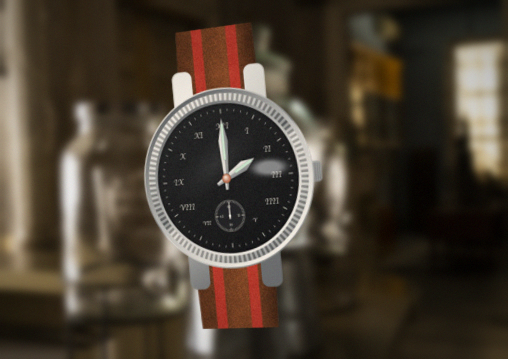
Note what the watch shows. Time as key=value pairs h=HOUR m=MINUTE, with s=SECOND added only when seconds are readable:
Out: h=2 m=0
